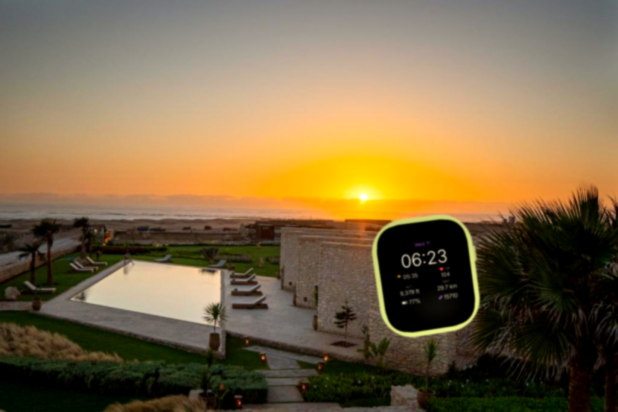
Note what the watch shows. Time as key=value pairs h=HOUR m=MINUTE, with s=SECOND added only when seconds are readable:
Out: h=6 m=23
